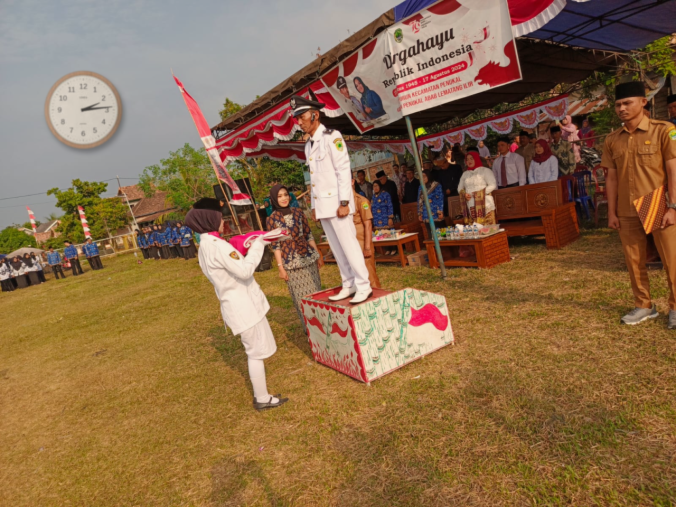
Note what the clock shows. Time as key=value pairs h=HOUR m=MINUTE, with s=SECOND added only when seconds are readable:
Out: h=2 m=14
